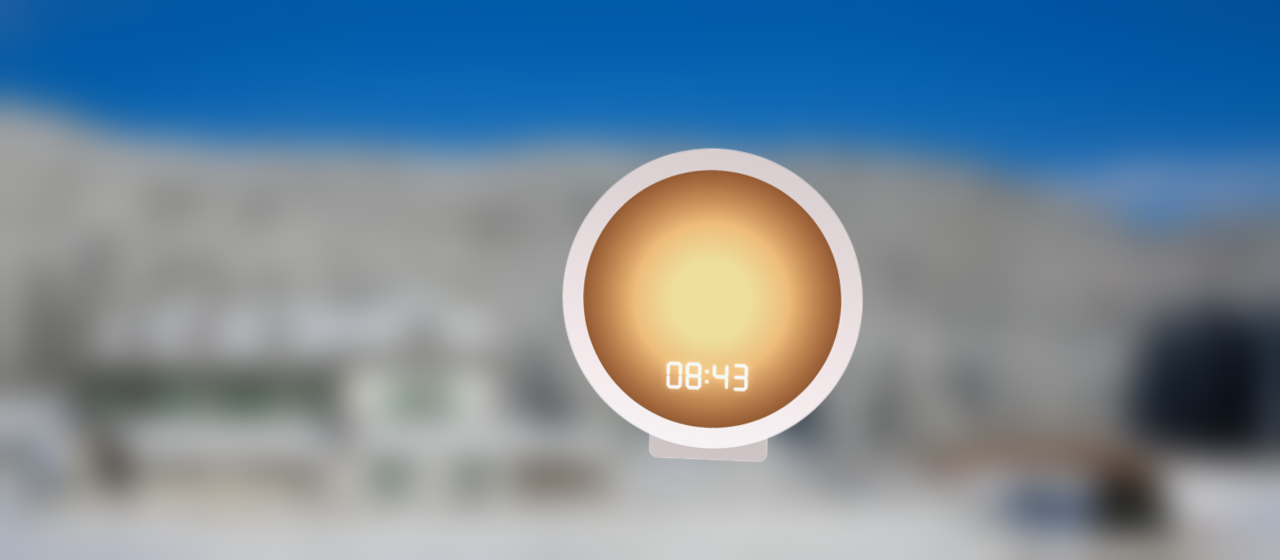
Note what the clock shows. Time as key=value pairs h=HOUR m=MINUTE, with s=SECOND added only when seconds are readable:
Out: h=8 m=43
